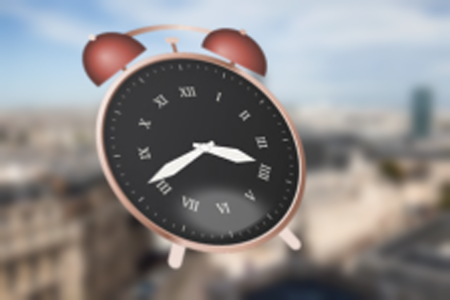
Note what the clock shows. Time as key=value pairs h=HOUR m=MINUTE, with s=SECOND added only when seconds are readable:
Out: h=3 m=41
